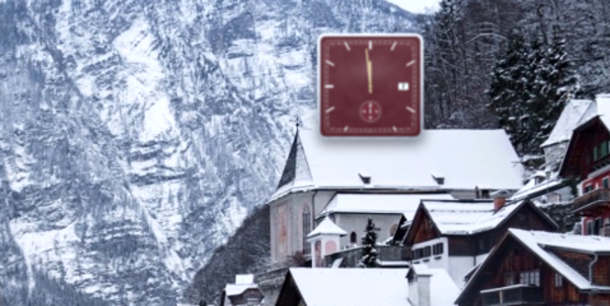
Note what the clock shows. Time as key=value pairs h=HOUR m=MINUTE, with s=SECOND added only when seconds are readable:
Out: h=11 m=59
